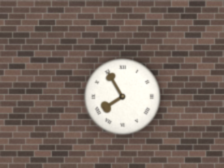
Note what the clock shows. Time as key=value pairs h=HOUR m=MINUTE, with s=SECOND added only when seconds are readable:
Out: h=7 m=55
